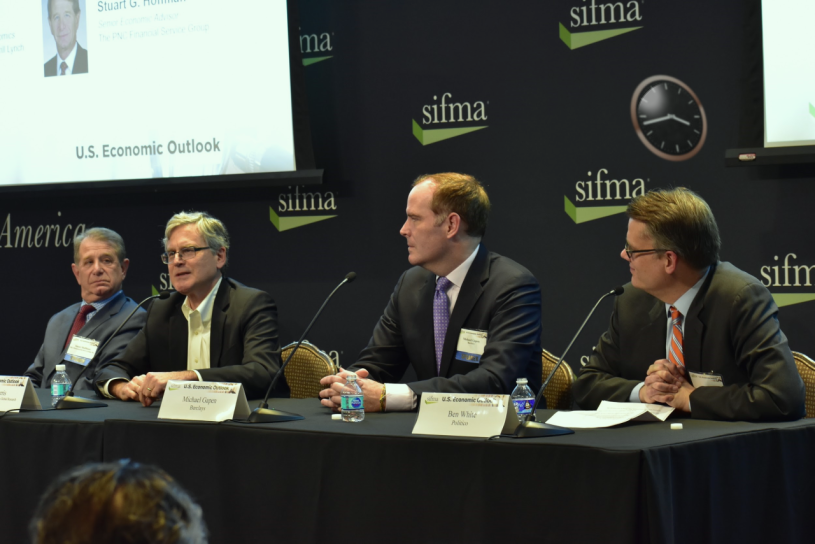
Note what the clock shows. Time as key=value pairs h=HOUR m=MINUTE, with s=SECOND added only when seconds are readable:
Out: h=3 m=43
